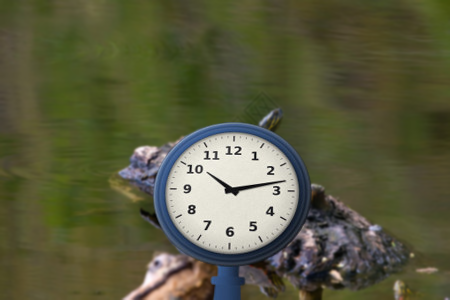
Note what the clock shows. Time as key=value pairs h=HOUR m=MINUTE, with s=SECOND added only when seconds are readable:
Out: h=10 m=13
